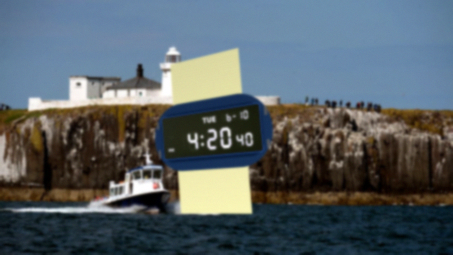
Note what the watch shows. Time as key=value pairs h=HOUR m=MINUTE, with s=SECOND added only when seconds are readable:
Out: h=4 m=20 s=40
